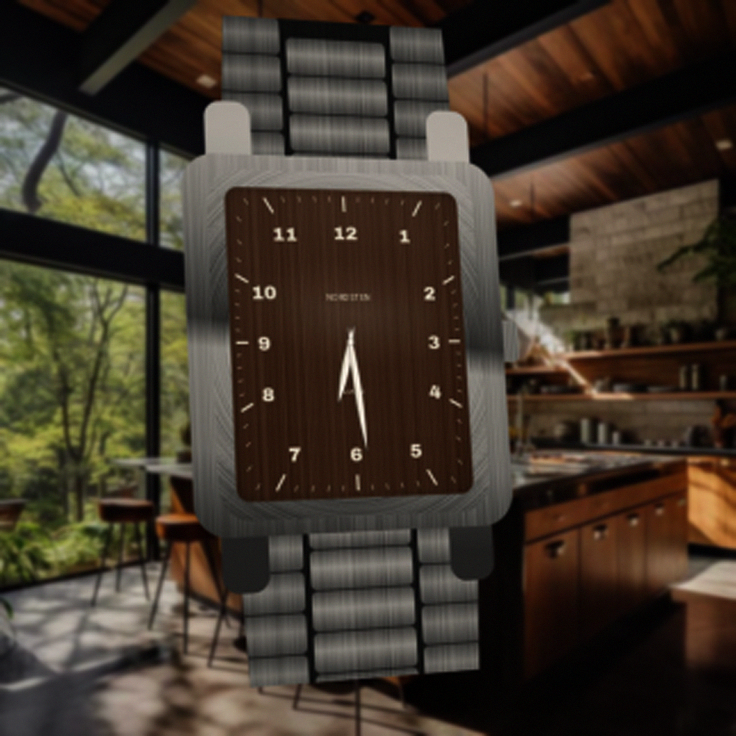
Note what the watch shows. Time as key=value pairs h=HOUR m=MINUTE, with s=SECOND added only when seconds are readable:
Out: h=6 m=29
